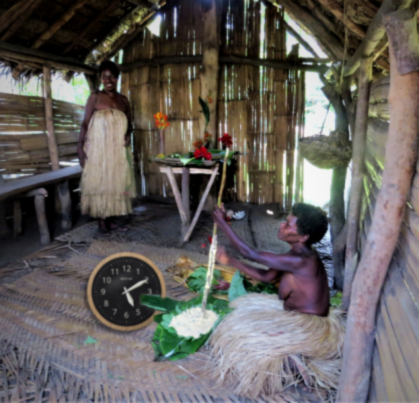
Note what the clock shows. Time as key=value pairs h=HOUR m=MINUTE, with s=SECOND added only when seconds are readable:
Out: h=5 m=10
